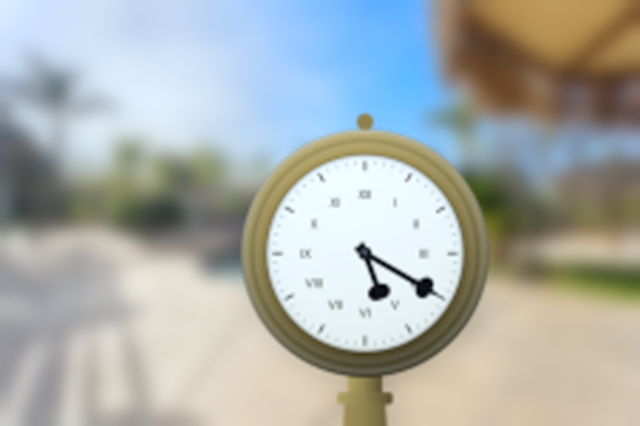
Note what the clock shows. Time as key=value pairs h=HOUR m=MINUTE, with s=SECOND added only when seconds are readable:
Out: h=5 m=20
